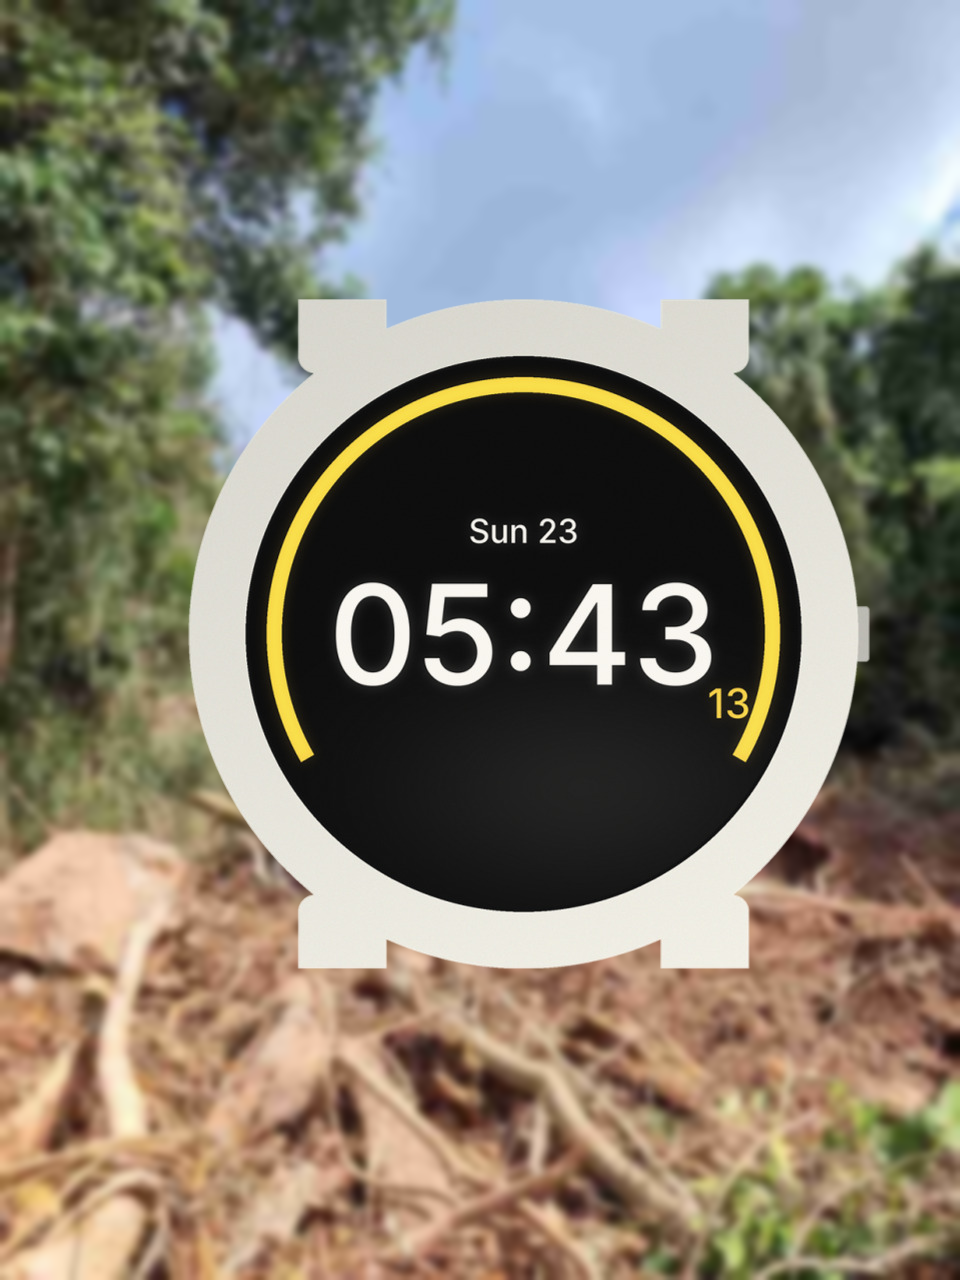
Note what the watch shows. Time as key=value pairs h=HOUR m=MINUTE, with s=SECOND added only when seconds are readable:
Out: h=5 m=43 s=13
